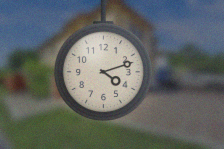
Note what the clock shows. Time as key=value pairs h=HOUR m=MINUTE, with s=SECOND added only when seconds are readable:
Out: h=4 m=12
